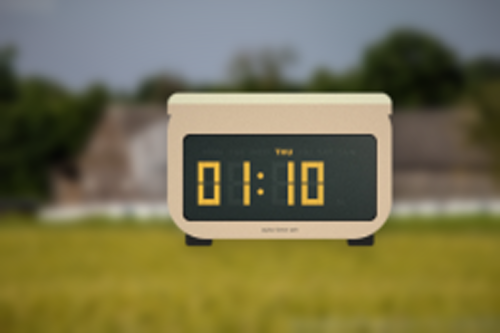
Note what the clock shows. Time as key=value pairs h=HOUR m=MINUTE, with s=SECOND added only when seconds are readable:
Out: h=1 m=10
